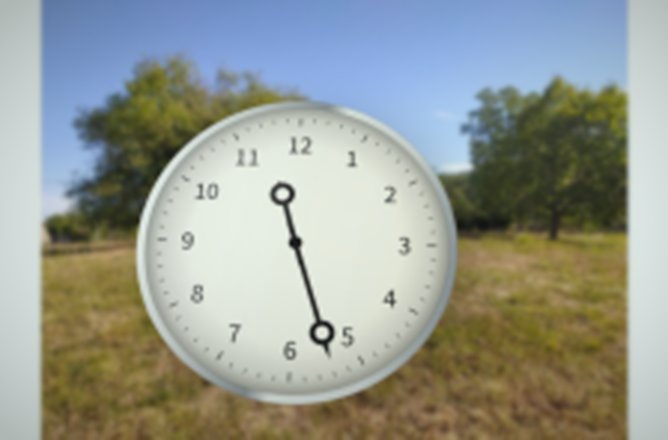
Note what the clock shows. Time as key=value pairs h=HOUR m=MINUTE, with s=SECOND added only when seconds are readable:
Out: h=11 m=27
